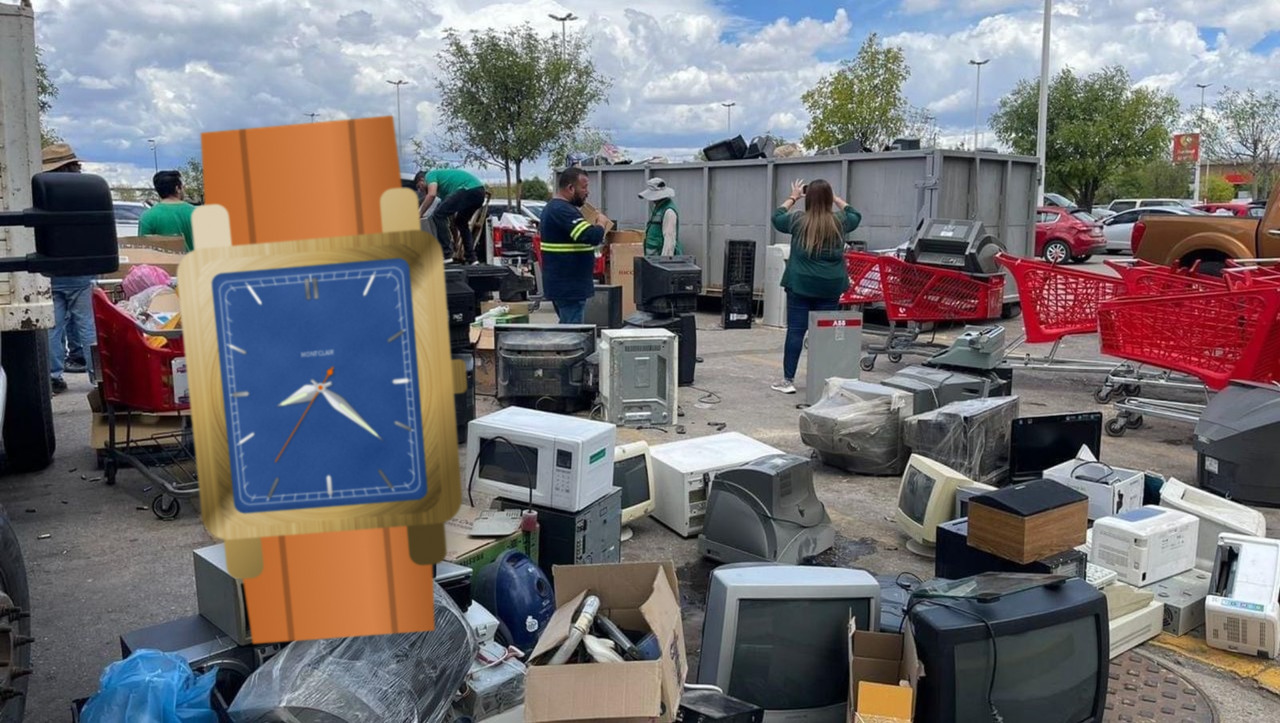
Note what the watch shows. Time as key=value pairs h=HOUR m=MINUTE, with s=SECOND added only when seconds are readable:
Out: h=8 m=22 s=36
